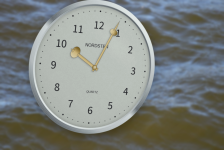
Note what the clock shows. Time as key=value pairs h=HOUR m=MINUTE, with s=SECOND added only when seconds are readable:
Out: h=10 m=4
